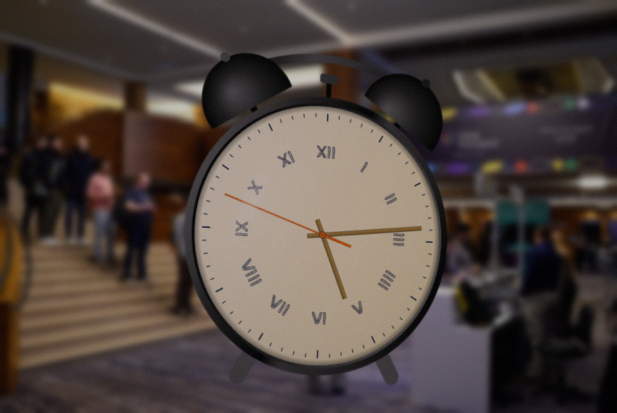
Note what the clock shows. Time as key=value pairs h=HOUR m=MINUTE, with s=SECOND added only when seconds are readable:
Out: h=5 m=13 s=48
